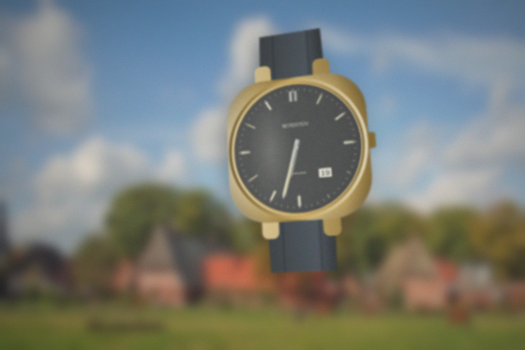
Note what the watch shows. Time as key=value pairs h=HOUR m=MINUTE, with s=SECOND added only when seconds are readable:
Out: h=6 m=33
